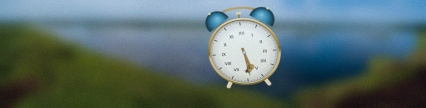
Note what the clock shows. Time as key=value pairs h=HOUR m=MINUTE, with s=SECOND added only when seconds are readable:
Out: h=5 m=29
